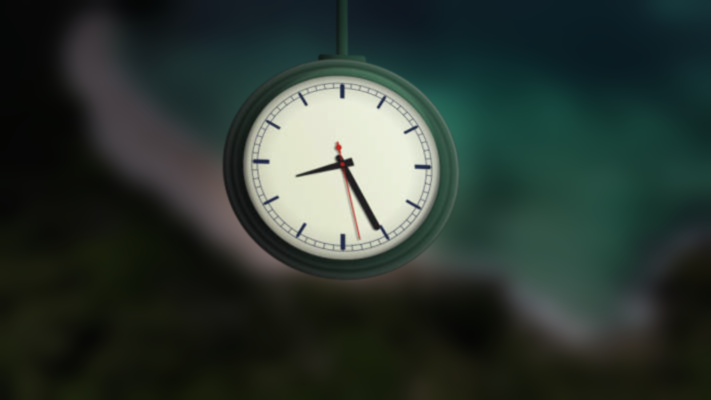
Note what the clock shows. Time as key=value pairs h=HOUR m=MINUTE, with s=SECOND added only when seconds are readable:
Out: h=8 m=25 s=28
